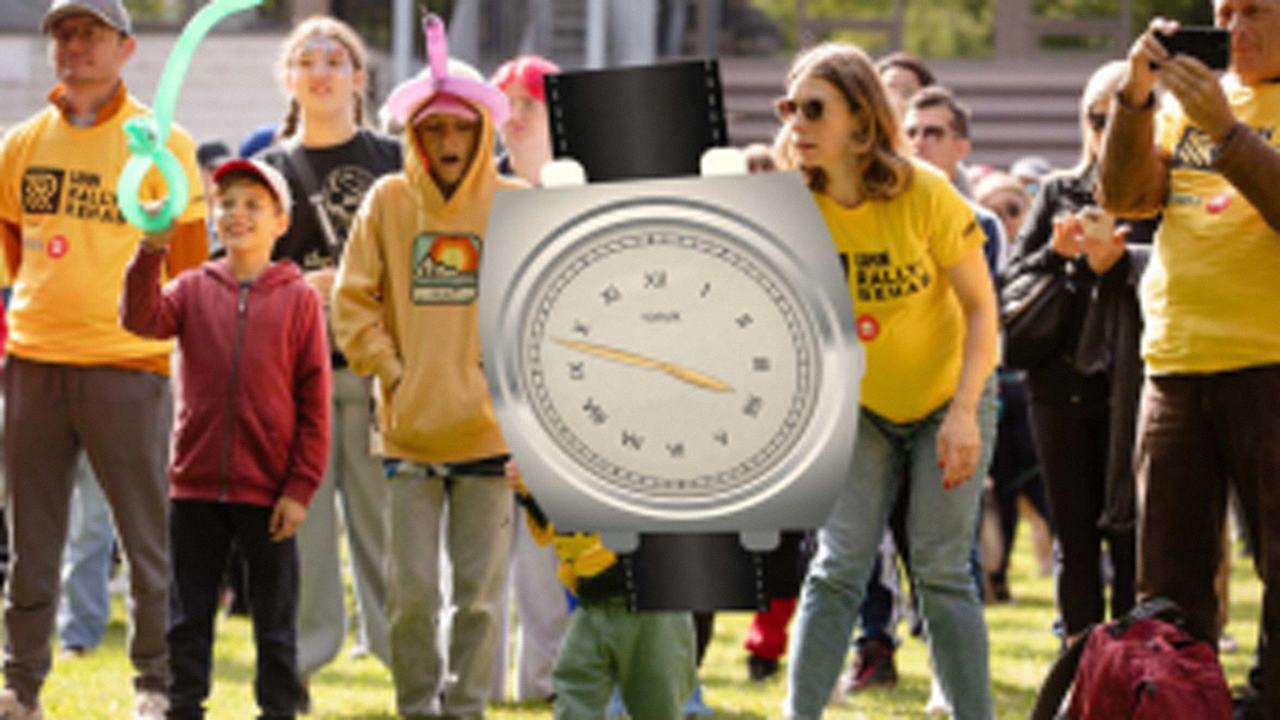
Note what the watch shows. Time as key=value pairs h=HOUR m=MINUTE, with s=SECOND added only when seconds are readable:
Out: h=3 m=48
